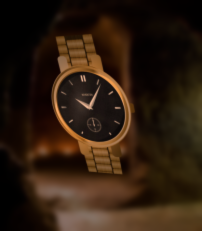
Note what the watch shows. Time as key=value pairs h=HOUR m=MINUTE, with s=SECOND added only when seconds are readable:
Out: h=10 m=6
